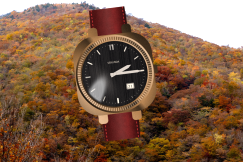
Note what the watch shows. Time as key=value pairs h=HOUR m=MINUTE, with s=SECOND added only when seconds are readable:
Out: h=2 m=15
